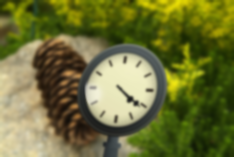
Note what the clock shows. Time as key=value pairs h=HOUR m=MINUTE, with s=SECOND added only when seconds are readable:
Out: h=4 m=21
